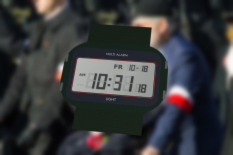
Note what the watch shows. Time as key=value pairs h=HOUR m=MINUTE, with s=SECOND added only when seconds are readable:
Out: h=10 m=31 s=18
